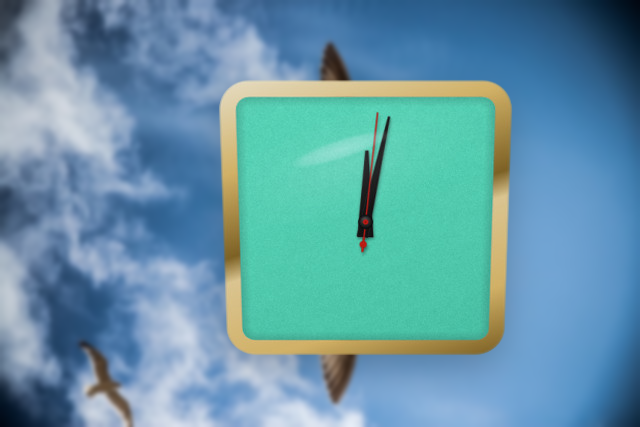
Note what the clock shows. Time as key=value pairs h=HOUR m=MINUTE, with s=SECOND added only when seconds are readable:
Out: h=12 m=2 s=1
